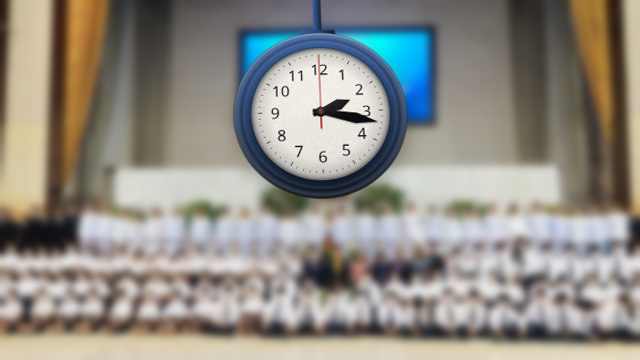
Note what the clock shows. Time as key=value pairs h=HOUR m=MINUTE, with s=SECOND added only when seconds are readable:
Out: h=2 m=17 s=0
